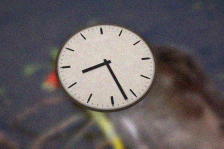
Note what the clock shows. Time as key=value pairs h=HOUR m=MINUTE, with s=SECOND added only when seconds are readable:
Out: h=8 m=27
